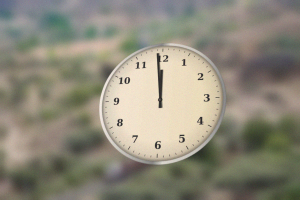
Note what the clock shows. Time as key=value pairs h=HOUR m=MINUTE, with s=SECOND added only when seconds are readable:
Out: h=11 m=59
